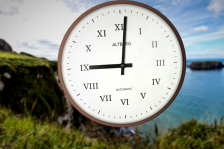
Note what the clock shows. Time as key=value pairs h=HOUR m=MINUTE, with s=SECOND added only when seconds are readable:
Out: h=9 m=1
